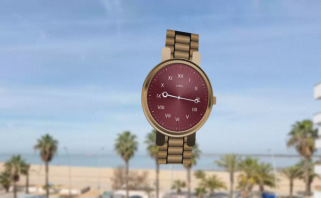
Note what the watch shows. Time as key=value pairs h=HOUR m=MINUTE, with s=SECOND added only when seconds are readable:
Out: h=9 m=16
